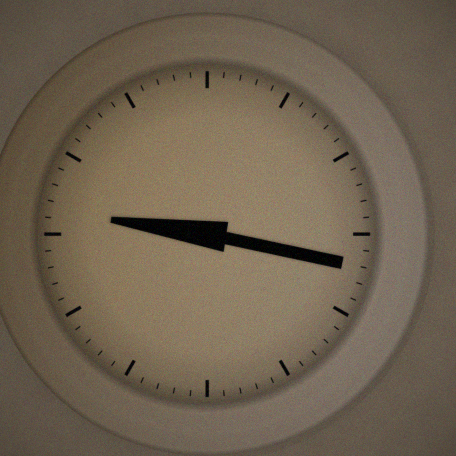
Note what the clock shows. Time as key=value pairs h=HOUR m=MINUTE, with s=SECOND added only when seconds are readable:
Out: h=9 m=17
